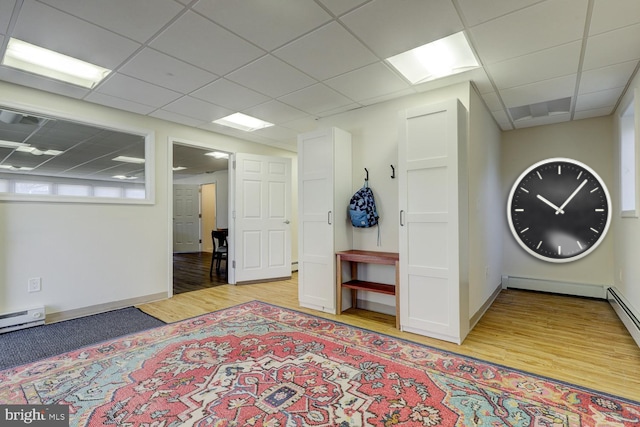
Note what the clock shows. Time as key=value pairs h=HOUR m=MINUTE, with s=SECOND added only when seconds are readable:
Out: h=10 m=7
